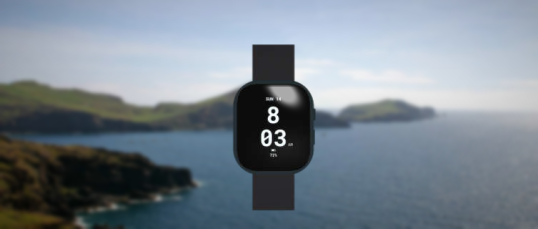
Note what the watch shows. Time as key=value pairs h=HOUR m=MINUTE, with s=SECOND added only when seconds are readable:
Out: h=8 m=3
